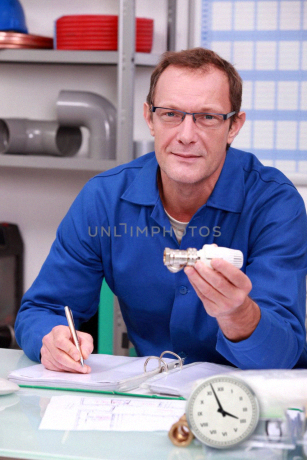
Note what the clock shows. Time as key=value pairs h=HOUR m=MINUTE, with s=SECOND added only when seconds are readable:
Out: h=3 m=57
